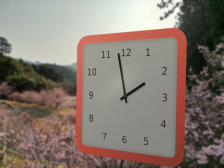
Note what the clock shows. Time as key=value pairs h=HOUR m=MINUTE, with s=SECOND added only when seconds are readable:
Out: h=1 m=58
